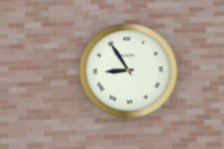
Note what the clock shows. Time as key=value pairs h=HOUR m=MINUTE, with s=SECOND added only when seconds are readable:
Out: h=8 m=55
